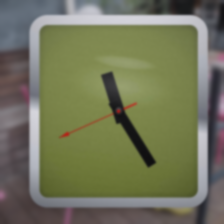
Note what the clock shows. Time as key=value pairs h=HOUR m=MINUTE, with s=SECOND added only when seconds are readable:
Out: h=11 m=24 s=41
